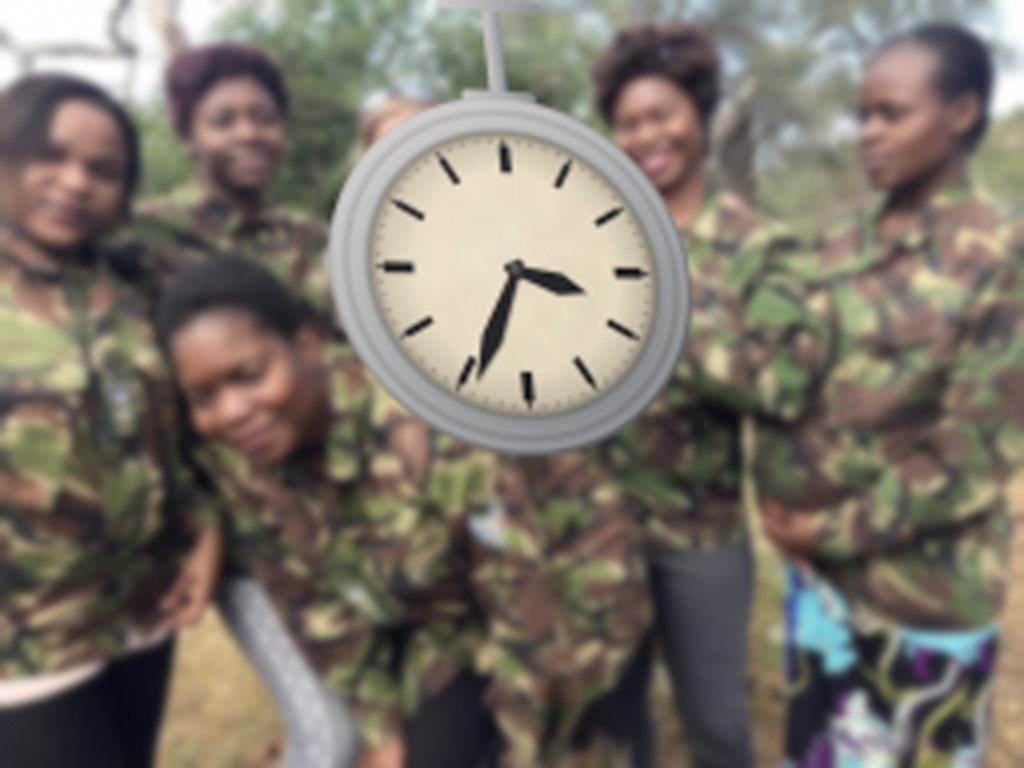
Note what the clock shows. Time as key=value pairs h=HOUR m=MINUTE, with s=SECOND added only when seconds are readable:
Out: h=3 m=34
